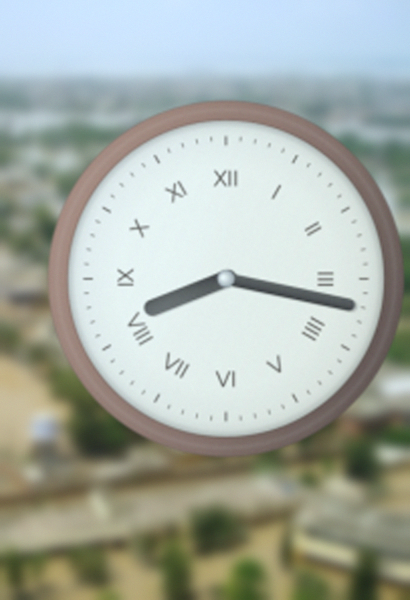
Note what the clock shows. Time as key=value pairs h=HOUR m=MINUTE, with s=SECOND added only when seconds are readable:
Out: h=8 m=17
